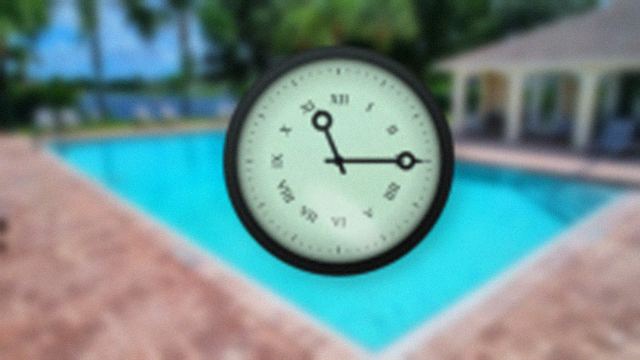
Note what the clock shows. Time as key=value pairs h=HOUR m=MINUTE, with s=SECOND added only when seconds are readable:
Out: h=11 m=15
